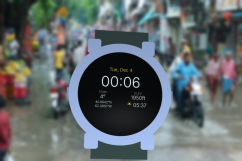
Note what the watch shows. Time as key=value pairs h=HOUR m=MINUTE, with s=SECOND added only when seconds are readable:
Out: h=0 m=6
